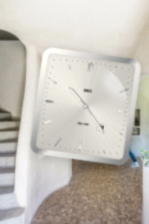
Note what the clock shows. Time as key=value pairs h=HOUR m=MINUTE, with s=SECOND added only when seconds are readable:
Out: h=10 m=23
